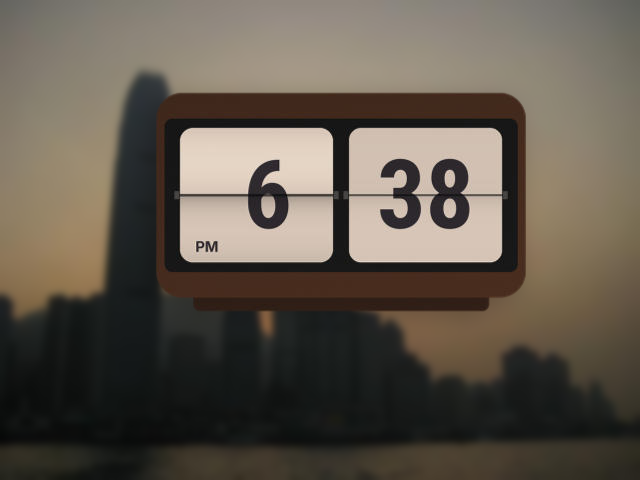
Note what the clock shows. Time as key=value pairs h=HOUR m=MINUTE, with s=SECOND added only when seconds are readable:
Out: h=6 m=38
